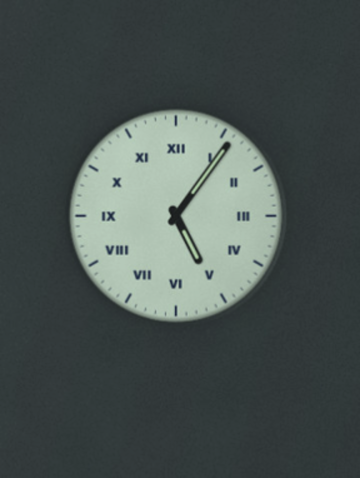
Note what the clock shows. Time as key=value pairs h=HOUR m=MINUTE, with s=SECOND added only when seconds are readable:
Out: h=5 m=6
